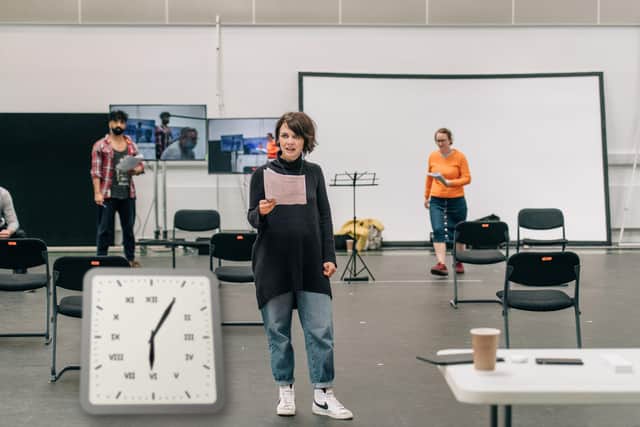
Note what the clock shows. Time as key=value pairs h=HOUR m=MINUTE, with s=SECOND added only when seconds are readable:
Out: h=6 m=5
